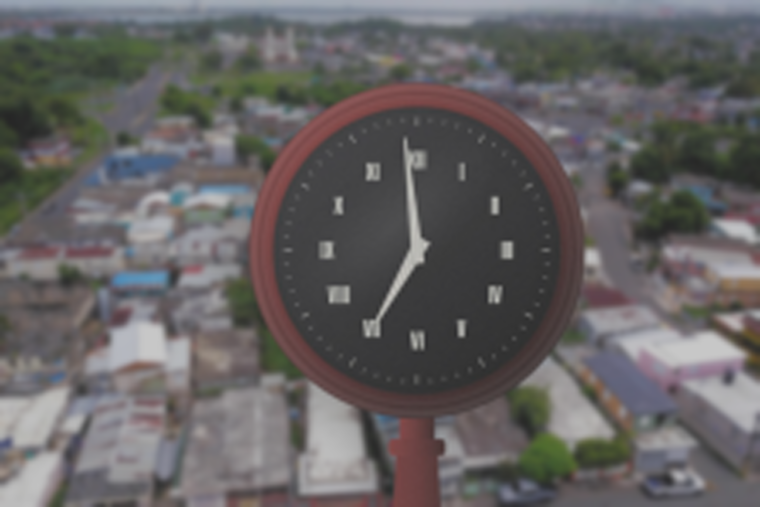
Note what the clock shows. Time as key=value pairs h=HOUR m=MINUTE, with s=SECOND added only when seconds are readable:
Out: h=6 m=59
